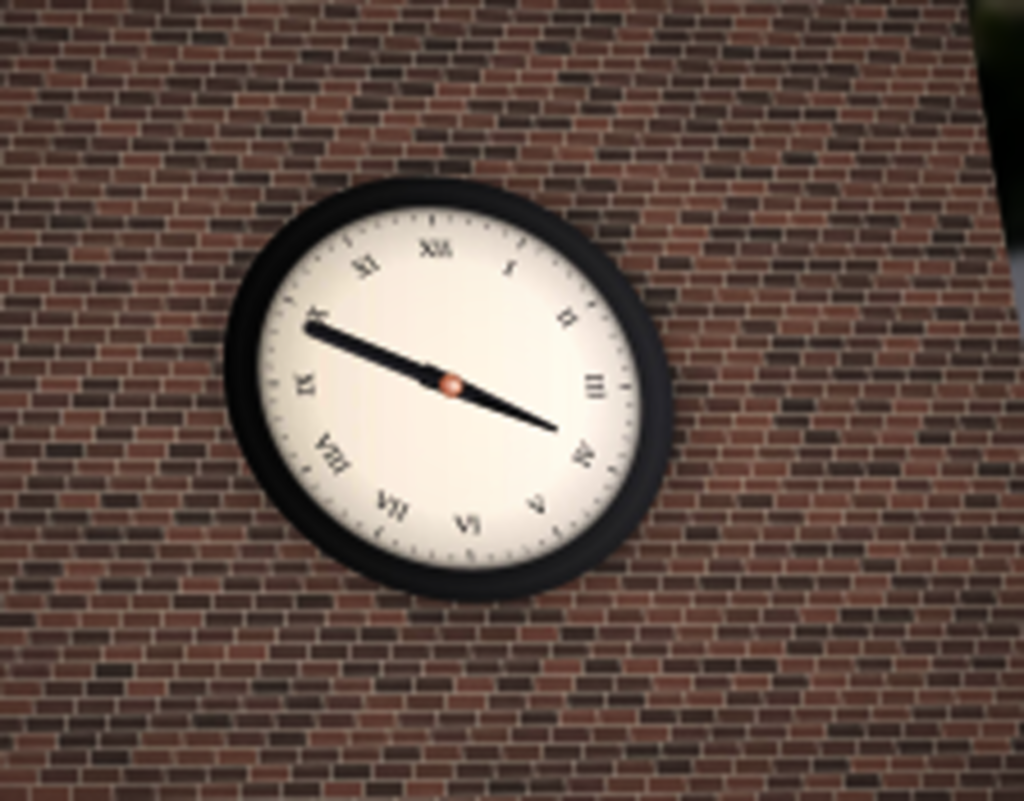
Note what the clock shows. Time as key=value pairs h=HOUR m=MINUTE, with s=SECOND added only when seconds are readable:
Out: h=3 m=49
